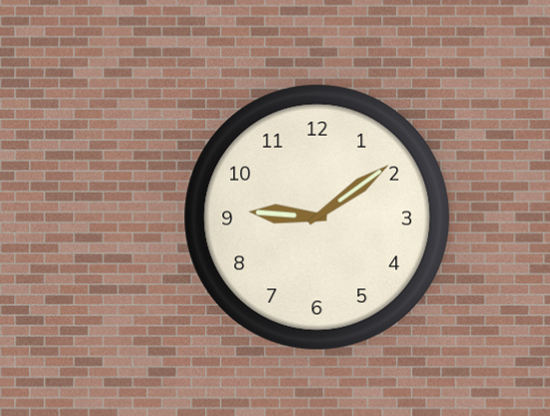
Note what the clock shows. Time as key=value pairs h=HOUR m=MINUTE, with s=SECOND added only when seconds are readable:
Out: h=9 m=9
